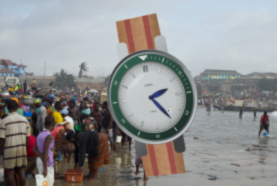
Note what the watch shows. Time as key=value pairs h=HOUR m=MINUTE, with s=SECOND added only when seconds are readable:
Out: h=2 m=24
